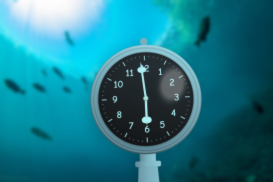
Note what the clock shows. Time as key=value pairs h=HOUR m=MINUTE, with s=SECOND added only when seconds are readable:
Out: h=5 m=59
